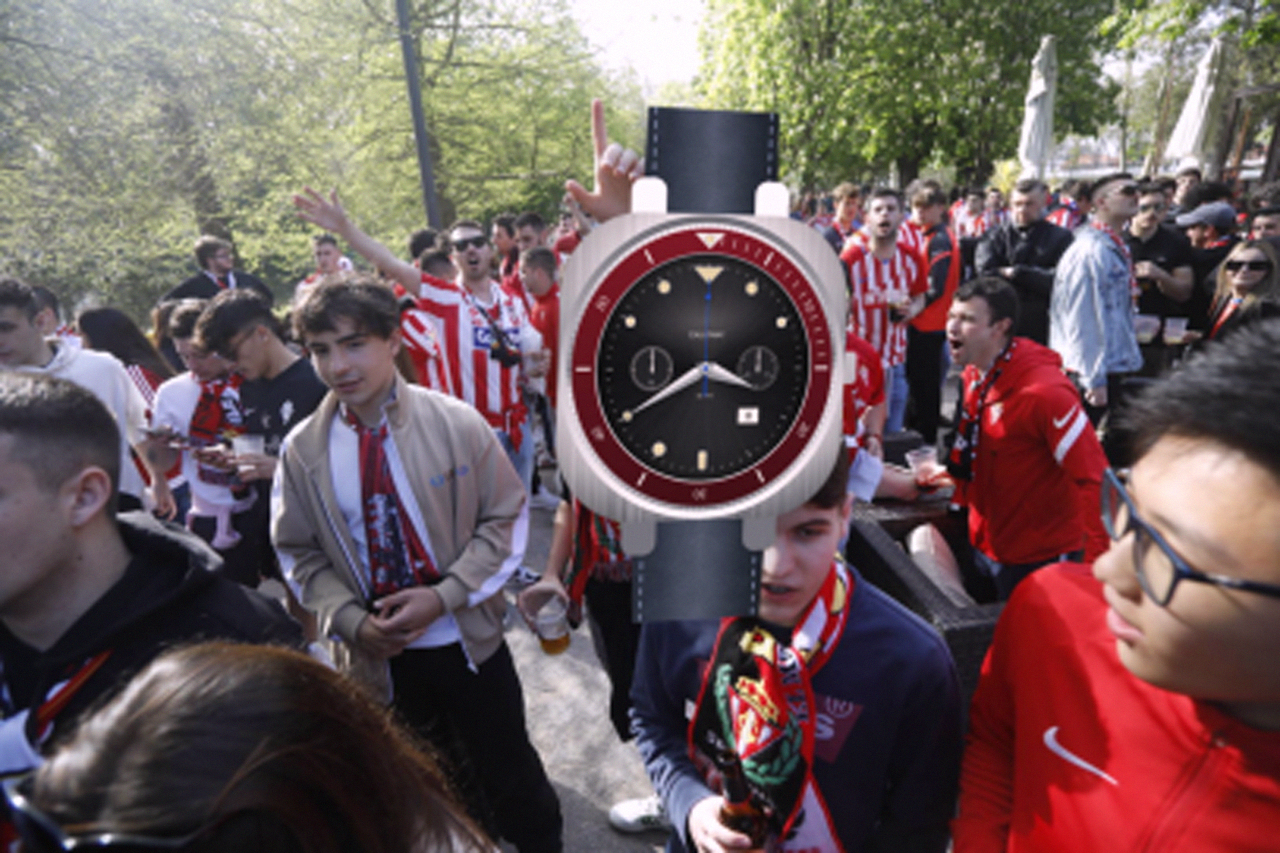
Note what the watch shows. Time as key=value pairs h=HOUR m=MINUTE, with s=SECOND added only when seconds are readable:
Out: h=3 m=40
